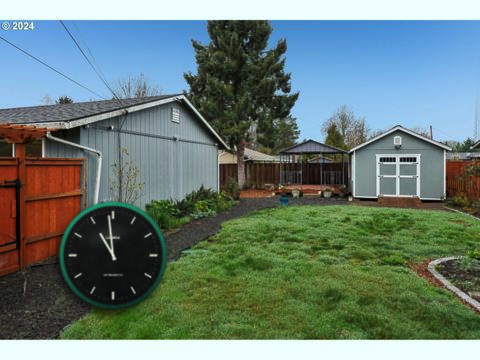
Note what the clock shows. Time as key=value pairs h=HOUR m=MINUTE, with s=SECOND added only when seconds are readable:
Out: h=10 m=59
